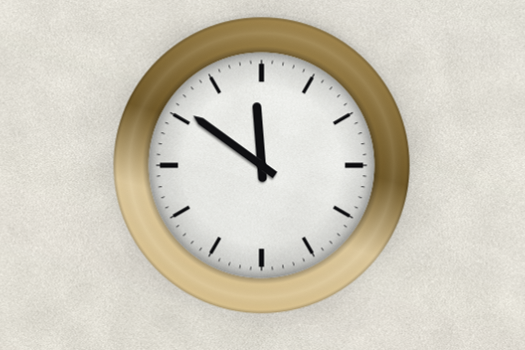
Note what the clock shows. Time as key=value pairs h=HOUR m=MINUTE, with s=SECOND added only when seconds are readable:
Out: h=11 m=51
